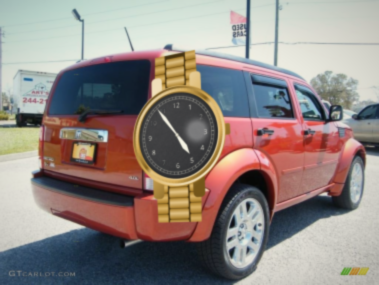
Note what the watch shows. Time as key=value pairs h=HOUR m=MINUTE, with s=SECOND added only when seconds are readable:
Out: h=4 m=54
